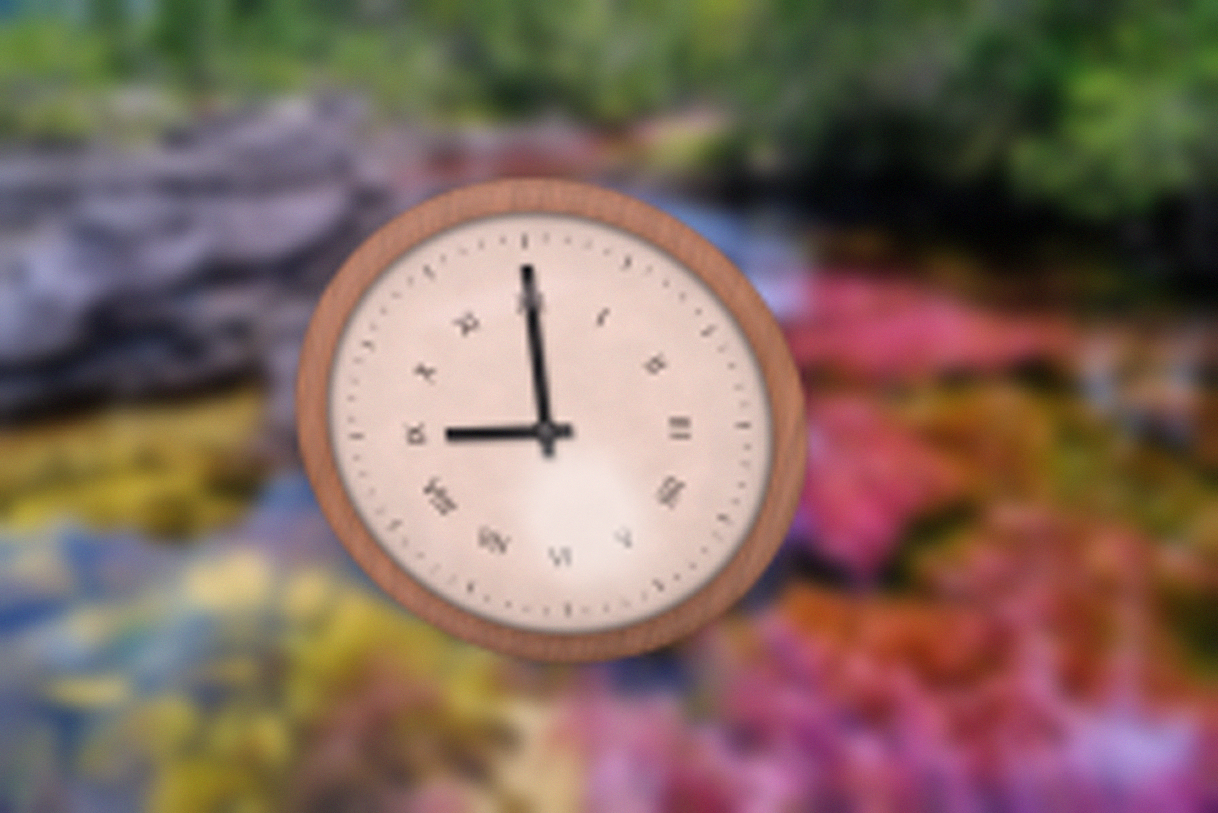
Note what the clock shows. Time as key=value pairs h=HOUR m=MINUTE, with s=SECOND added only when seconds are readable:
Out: h=9 m=0
